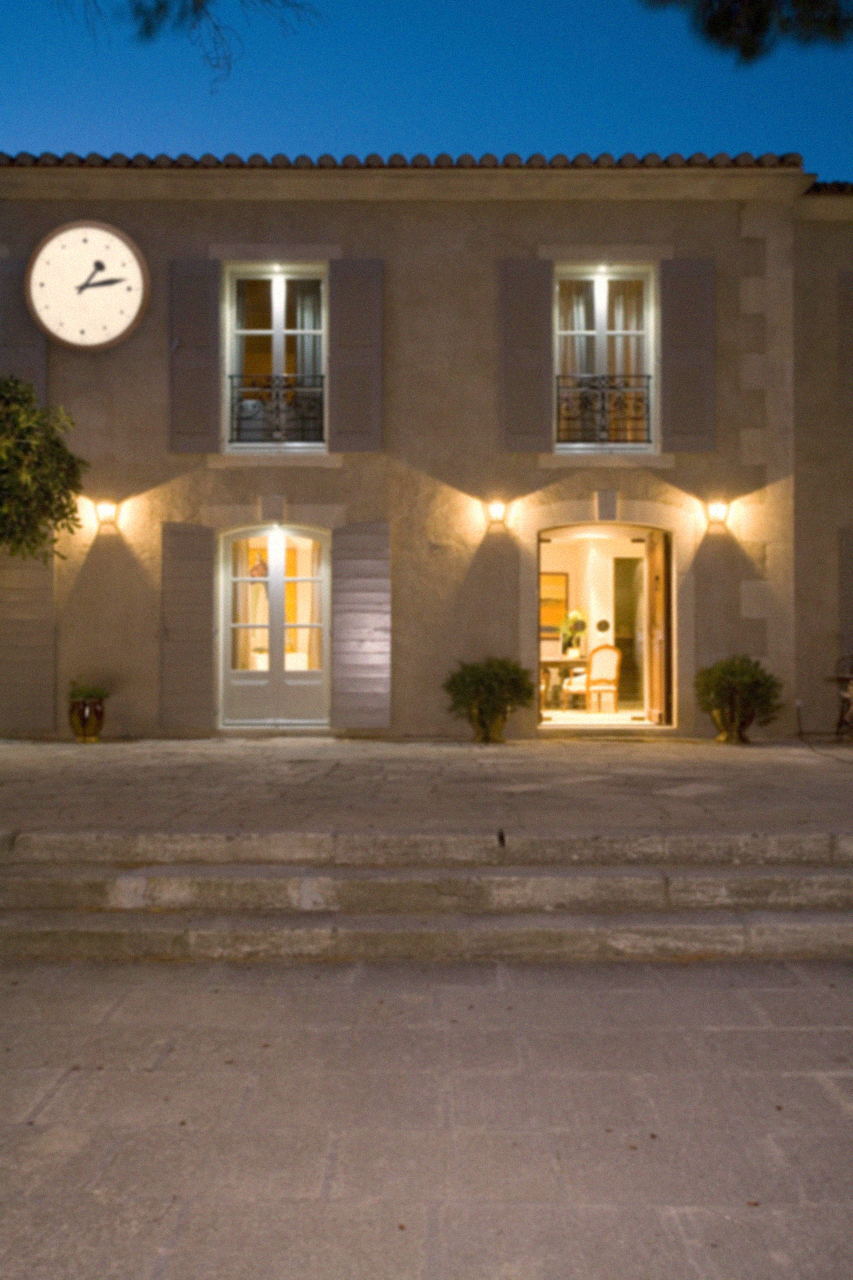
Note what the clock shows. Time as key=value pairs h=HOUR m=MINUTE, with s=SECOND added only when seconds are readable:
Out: h=1 m=13
